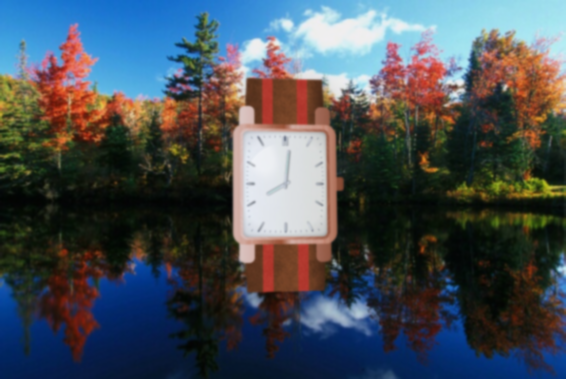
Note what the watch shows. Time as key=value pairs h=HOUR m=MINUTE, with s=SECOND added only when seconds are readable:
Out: h=8 m=1
